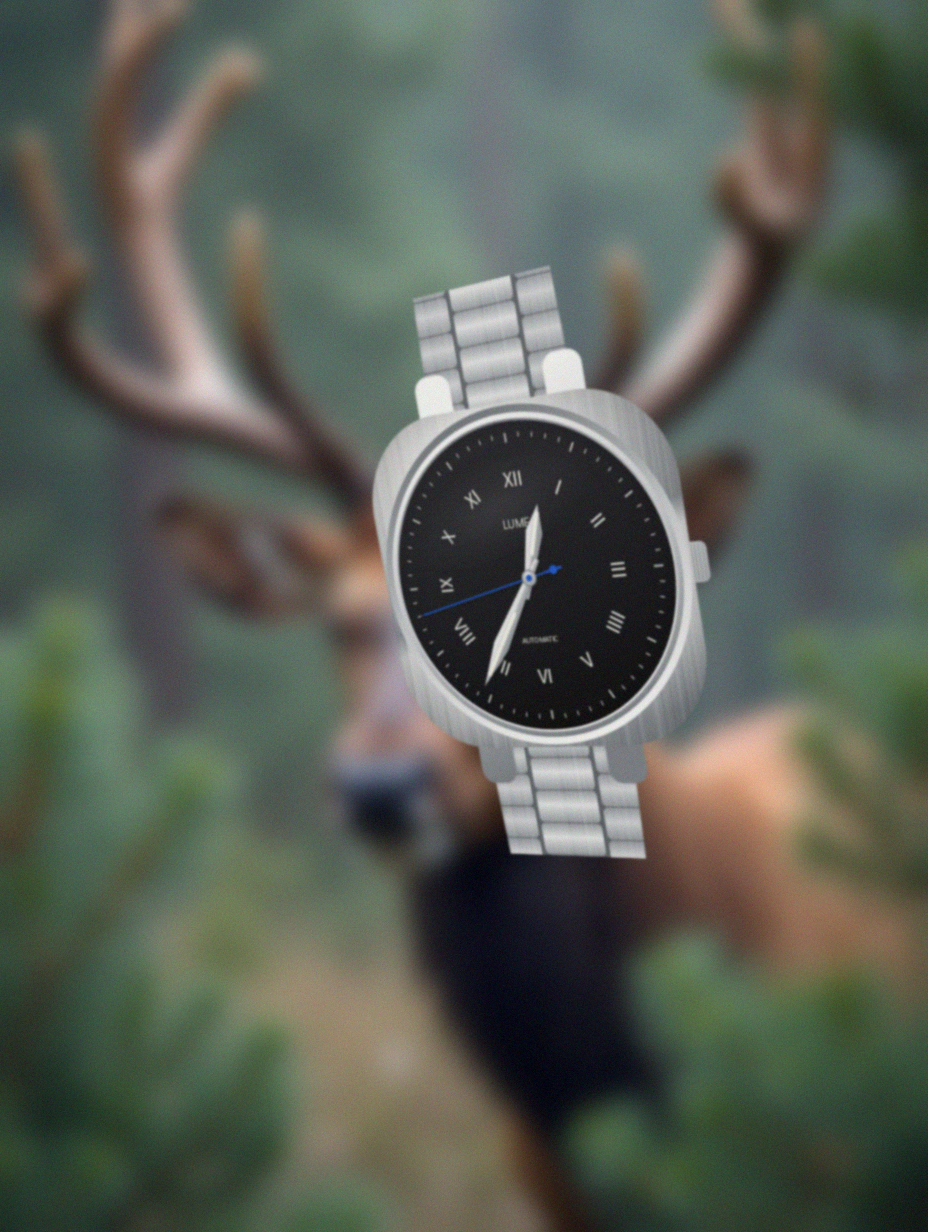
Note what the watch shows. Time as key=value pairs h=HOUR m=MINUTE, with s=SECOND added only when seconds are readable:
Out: h=12 m=35 s=43
